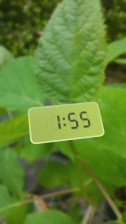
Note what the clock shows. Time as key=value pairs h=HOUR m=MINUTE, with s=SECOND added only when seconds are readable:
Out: h=1 m=55
